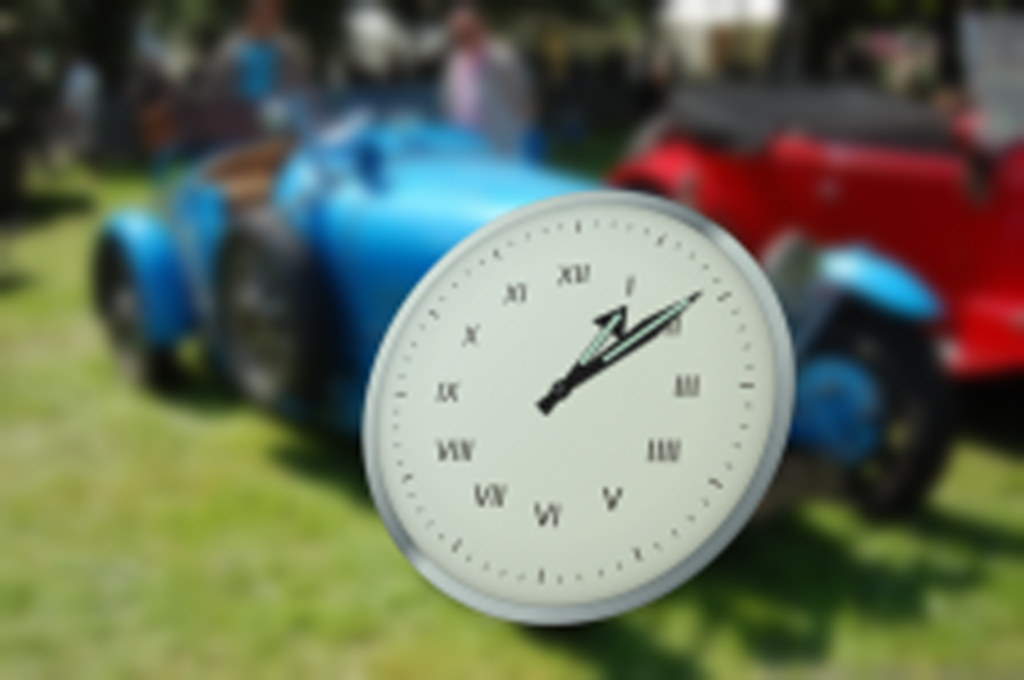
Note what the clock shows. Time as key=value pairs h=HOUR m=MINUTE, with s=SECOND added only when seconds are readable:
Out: h=1 m=9
